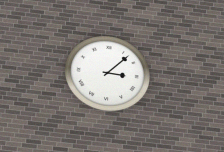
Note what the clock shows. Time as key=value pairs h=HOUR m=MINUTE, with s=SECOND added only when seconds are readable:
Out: h=3 m=7
